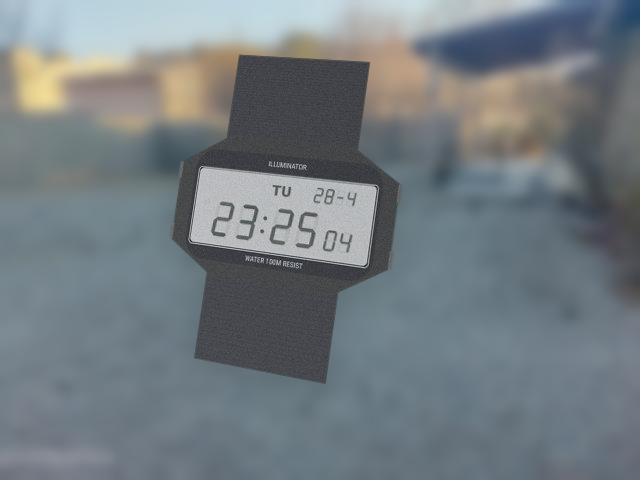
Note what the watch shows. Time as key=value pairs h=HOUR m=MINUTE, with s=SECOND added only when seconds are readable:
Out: h=23 m=25 s=4
